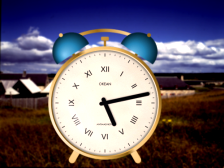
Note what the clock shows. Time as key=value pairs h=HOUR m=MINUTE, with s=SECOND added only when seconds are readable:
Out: h=5 m=13
